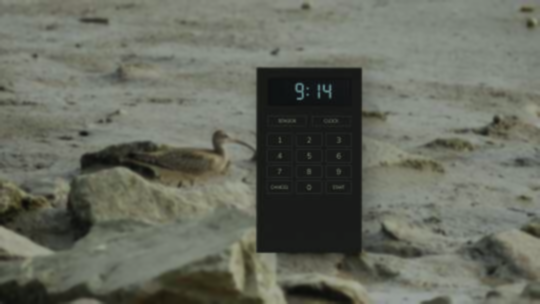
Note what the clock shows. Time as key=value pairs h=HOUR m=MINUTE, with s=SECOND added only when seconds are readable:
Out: h=9 m=14
